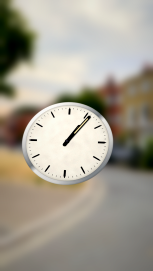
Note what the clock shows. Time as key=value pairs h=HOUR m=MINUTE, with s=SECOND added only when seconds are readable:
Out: h=1 m=6
